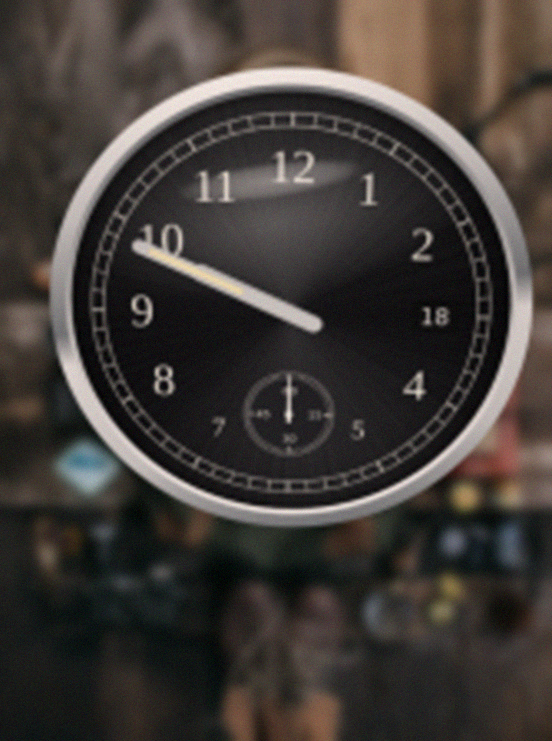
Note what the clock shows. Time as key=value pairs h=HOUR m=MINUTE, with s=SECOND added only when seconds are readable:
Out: h=9 m=49
